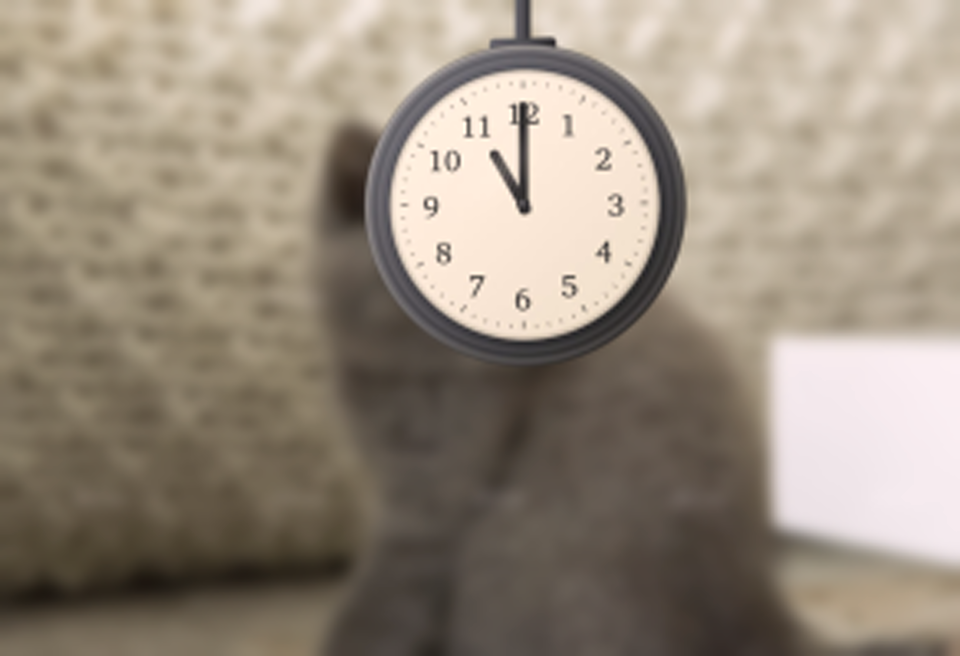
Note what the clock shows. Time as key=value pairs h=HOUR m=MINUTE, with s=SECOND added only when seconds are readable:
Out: h=11 m=0
